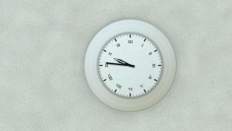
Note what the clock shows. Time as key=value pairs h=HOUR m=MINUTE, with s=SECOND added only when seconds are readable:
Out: h=9 m=46
